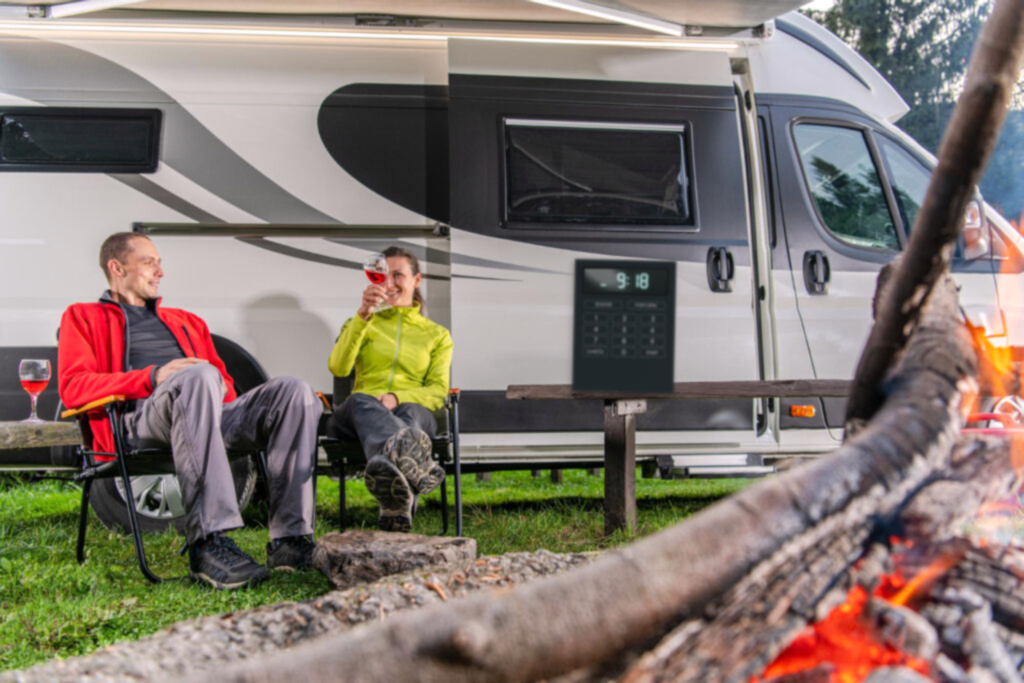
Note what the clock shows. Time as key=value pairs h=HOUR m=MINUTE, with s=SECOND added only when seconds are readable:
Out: h=9 m=18
